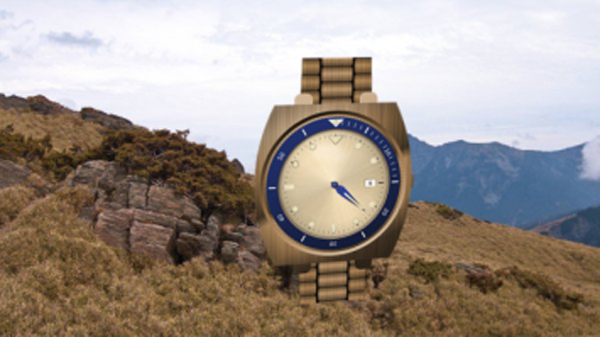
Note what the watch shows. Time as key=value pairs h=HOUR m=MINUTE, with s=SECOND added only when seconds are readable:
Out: h=4 m=22
